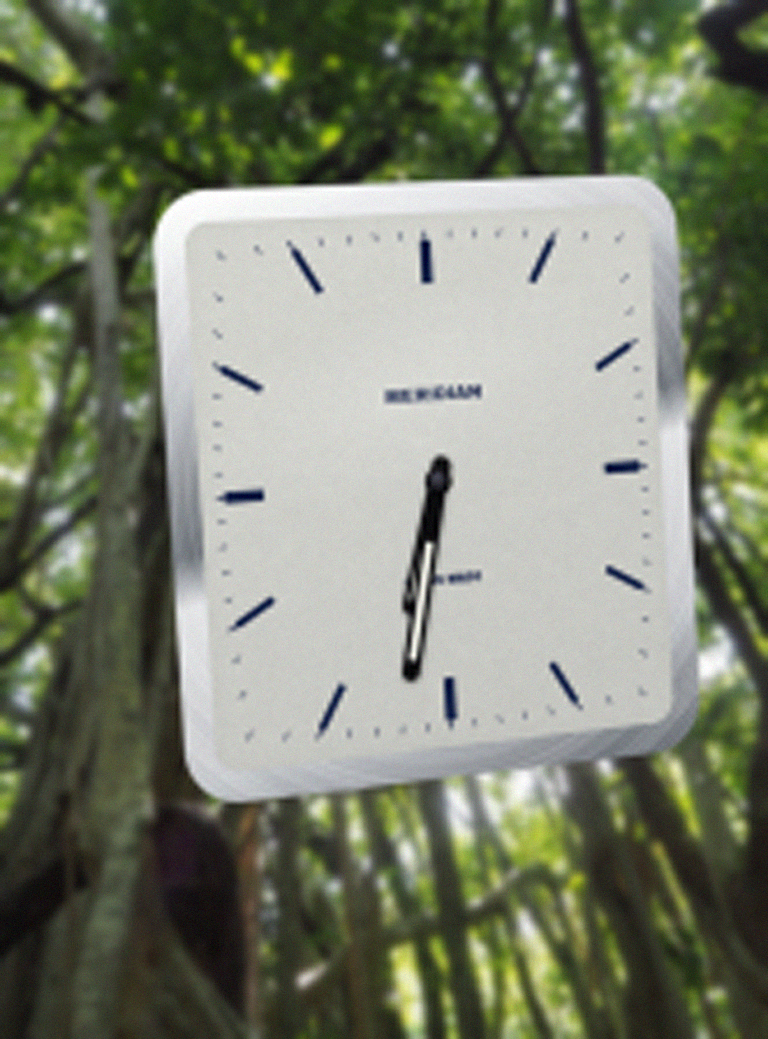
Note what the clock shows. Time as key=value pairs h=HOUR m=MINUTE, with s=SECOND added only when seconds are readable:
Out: h=6 m=32
